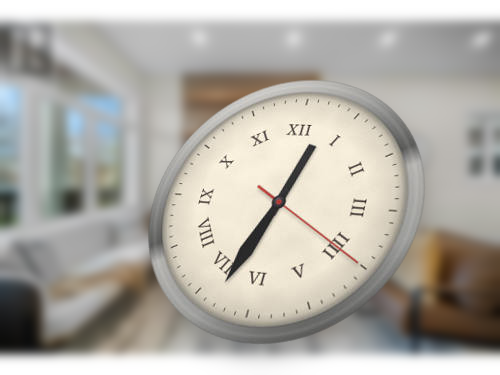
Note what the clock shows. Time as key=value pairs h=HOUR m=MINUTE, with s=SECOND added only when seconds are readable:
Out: h=12 m=33 s=20
